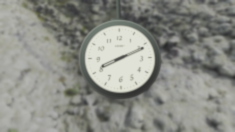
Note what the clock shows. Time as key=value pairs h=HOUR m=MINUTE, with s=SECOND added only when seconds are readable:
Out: h=8 m=11
